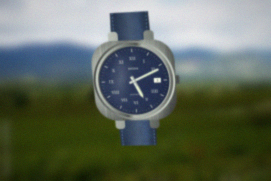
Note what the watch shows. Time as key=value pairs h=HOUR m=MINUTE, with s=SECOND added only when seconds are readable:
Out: h=5 m=11
